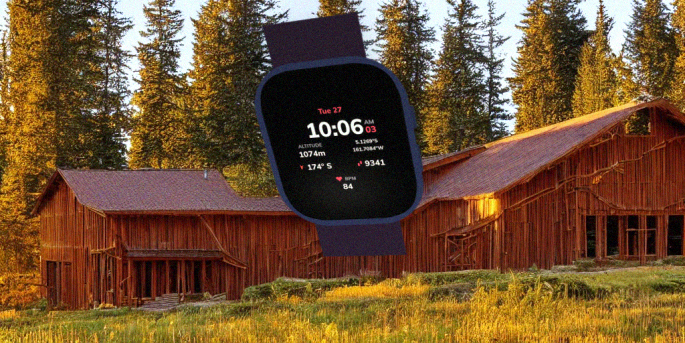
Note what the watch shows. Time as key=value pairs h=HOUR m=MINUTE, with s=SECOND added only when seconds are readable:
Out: h=10 m=6 s=3
